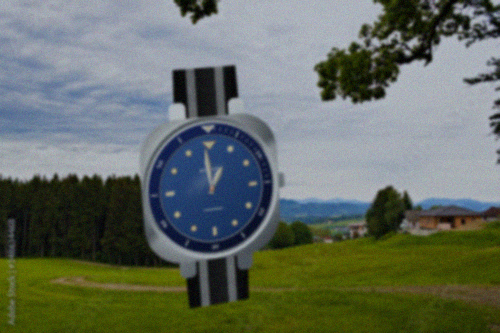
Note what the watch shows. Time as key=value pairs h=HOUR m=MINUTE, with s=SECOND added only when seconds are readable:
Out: h=12 m=59
